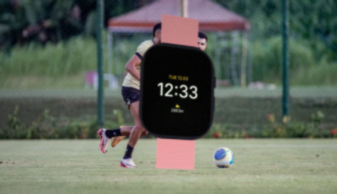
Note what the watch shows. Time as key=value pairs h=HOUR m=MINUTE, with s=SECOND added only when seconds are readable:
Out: h=12 m=33
